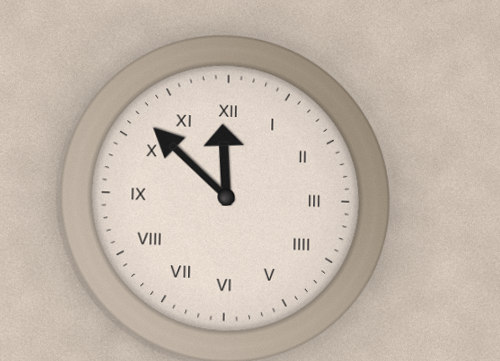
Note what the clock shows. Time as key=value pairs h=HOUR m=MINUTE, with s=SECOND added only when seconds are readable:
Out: h=11 m=52
